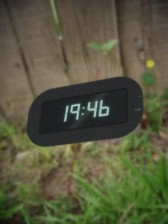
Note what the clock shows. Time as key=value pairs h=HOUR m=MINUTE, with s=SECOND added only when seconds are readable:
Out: h=19 m=46
